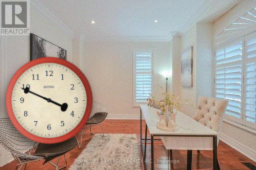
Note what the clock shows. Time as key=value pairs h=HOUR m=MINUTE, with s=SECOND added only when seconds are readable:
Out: h=3 m=49
